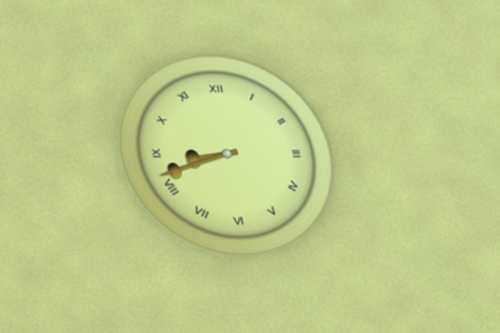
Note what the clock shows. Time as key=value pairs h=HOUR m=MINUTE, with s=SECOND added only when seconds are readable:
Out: h=8 m=42
